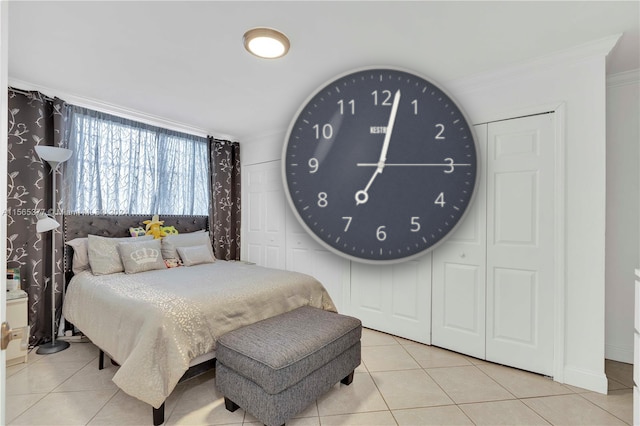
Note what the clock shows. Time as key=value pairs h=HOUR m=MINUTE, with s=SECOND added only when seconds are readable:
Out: h=7 m=2 s=15
